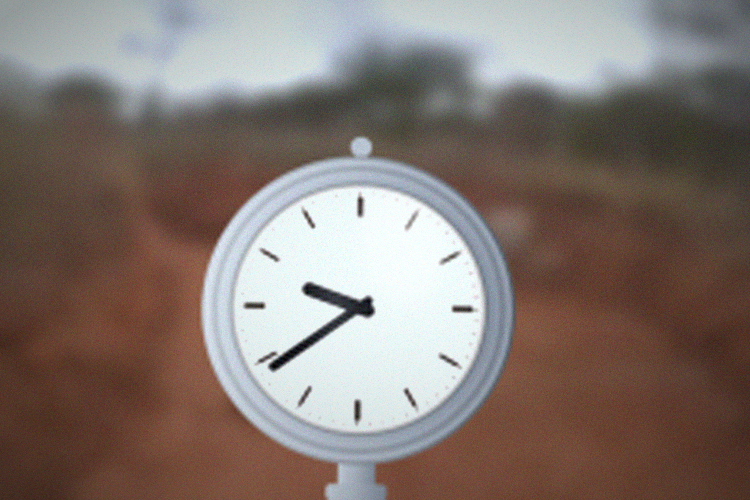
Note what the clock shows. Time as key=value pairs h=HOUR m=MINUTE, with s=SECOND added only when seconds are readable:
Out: h=9 m=39
